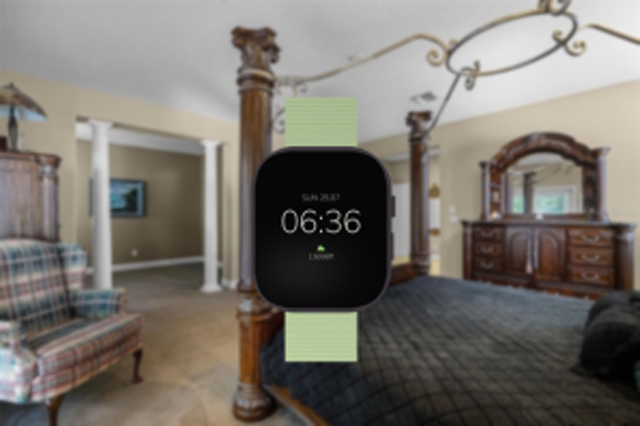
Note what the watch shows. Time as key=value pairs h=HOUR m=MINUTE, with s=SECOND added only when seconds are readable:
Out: h=6 m=36
